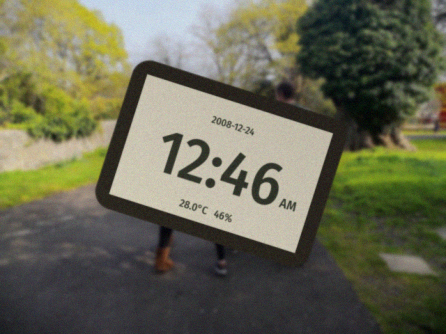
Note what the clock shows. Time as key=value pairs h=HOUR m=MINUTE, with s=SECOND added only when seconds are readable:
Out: h=12 m=46
